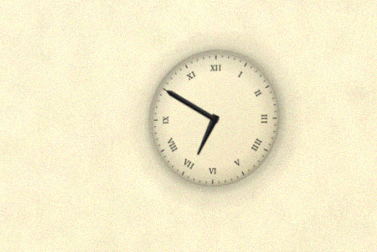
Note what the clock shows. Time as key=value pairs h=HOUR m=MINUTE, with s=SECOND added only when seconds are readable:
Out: h=6 m=50
